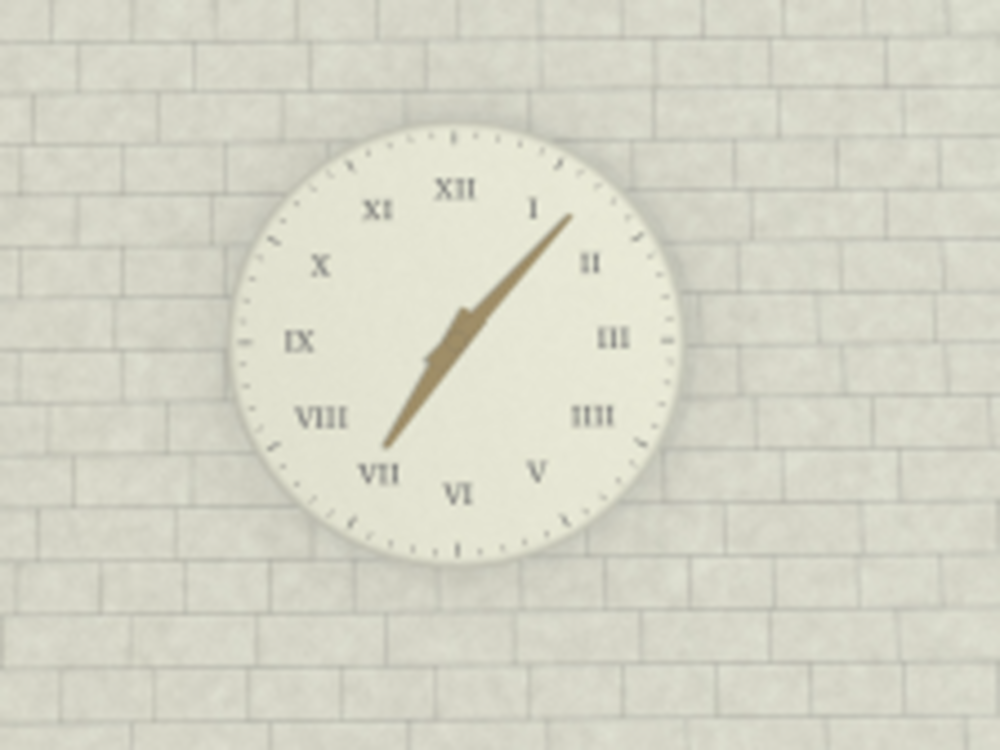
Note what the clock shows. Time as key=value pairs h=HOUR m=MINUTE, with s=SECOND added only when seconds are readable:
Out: h=7 m=7
